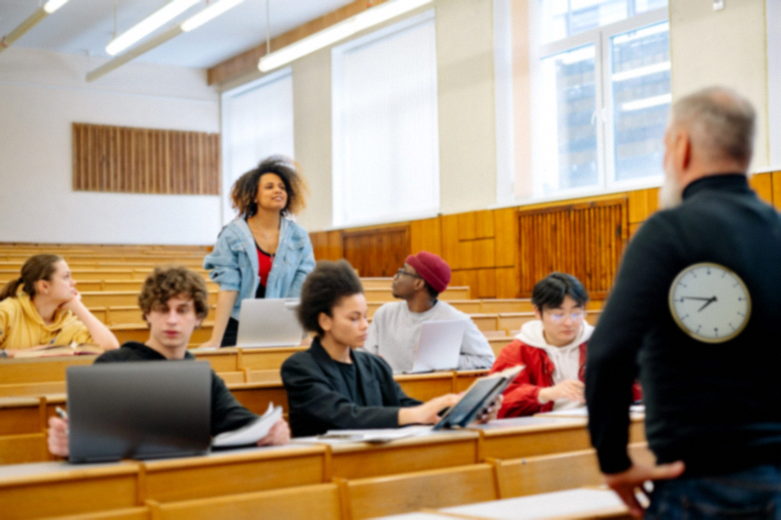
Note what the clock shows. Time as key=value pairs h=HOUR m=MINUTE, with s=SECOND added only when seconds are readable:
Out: h=7 m=46
